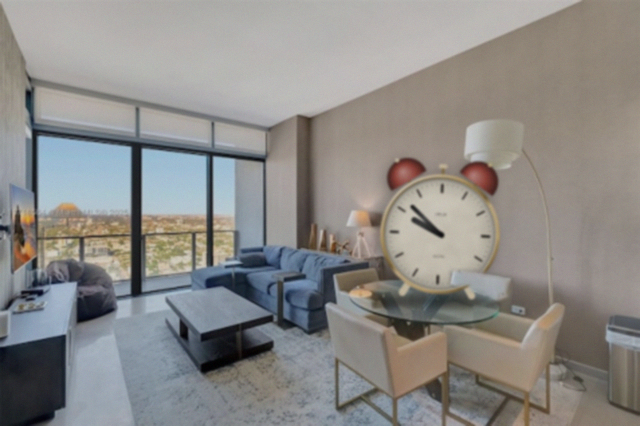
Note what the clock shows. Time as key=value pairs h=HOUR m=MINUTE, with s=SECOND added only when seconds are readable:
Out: h=9 m=52
